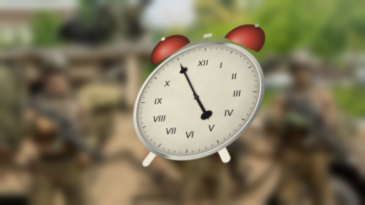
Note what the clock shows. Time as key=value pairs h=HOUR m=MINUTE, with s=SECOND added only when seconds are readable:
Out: h=4 m=55
